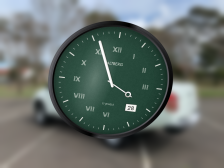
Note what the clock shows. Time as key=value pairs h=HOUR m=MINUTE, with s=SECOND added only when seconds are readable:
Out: h=3 m=56
